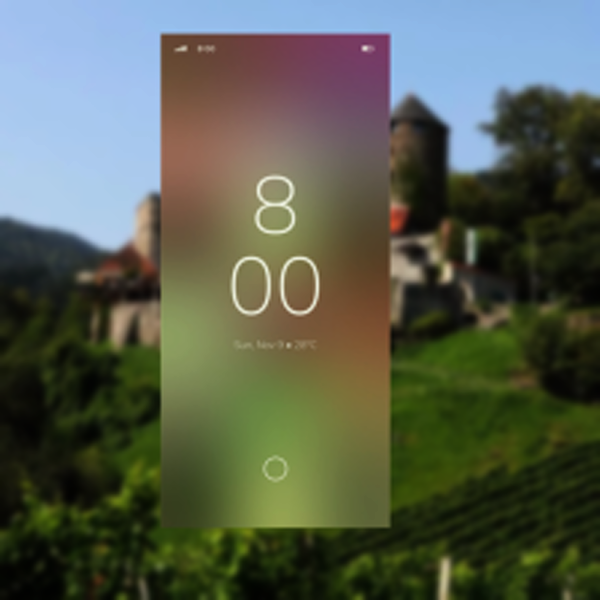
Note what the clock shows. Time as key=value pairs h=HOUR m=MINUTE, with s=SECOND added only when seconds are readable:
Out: h=8 m=0
